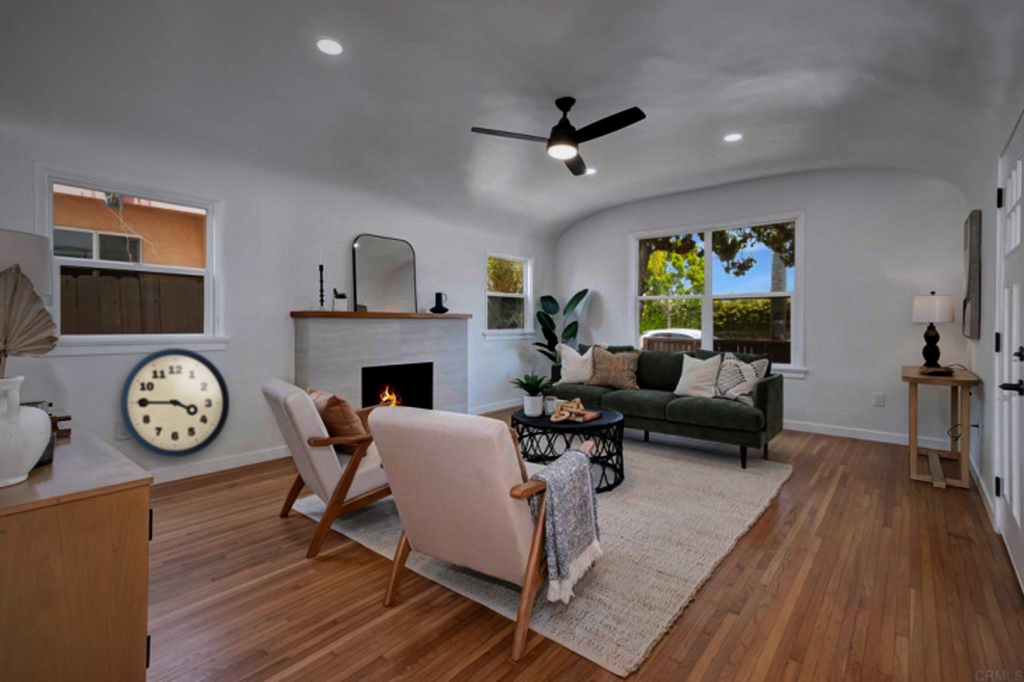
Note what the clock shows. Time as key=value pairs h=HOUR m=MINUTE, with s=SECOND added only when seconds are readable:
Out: h=3 m=45
